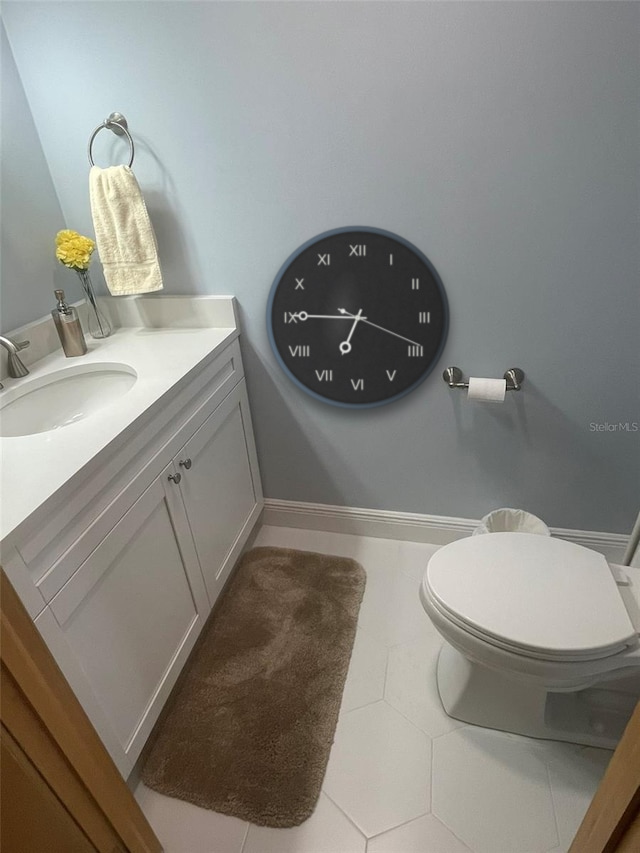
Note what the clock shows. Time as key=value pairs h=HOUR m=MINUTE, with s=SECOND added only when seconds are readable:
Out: h=6 m=45 s=19
